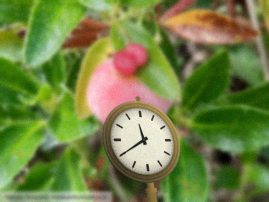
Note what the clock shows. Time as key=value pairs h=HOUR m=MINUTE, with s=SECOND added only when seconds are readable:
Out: h=11 m=40
